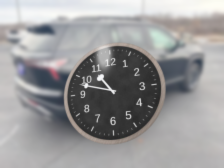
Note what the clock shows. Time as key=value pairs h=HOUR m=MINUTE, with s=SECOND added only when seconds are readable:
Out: h=10 m=48
